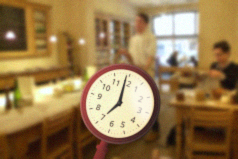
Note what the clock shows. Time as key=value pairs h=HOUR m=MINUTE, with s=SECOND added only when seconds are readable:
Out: h=6 m=59
